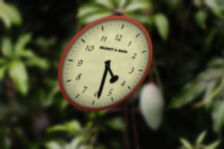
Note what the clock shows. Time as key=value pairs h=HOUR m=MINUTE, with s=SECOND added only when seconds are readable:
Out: h=4 m=29
